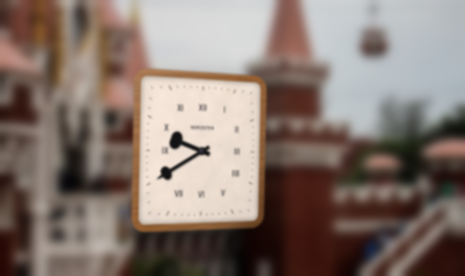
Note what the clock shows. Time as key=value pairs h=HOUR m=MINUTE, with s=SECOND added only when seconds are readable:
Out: h=9 m=40
